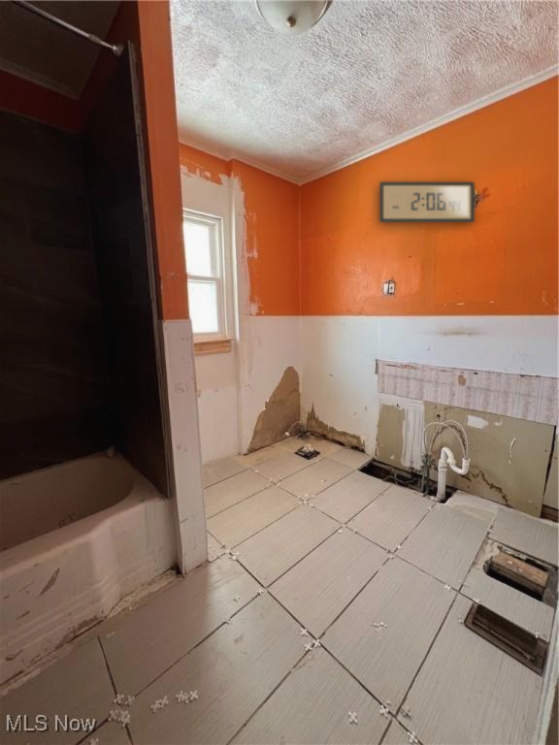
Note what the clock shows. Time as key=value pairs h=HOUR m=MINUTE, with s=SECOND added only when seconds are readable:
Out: h=2 m=6
